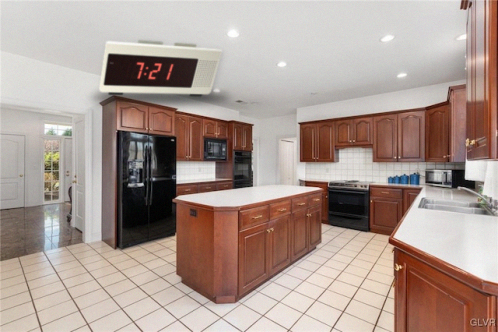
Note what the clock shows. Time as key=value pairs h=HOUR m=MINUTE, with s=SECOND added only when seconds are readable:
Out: h=7 m=21
